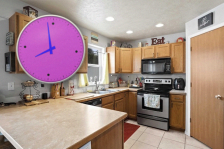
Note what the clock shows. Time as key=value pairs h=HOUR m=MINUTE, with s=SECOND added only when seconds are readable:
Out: h=7 m=58
